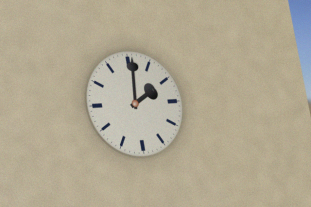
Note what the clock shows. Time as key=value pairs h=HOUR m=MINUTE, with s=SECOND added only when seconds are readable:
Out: h=2 m=1
